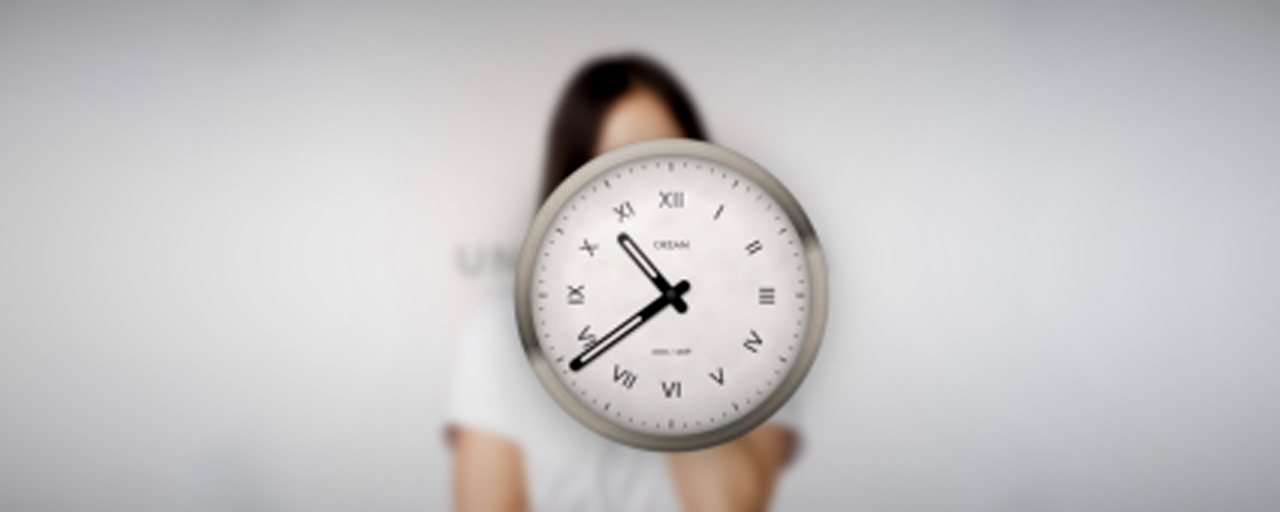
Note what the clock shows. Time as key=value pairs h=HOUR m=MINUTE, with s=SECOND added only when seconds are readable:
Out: h=10 m=39
